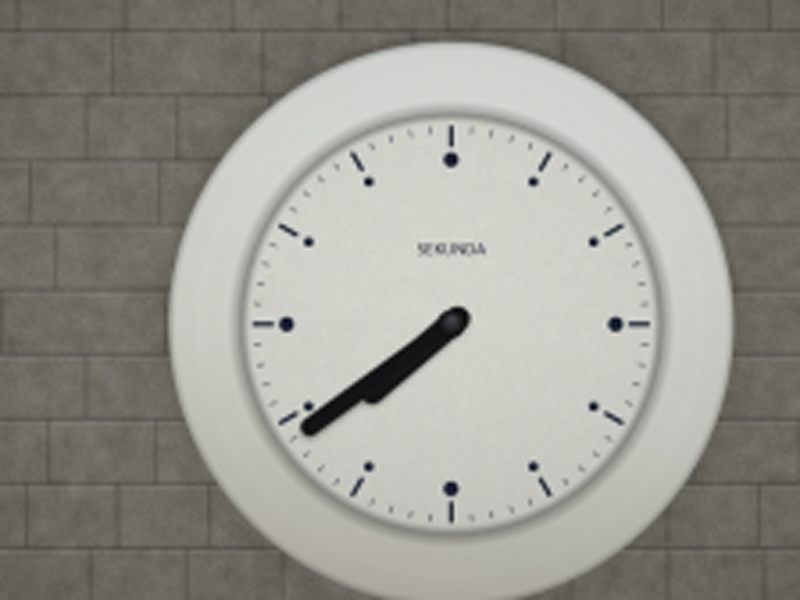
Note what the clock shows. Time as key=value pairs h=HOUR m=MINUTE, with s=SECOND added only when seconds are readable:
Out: h=7 m=39
